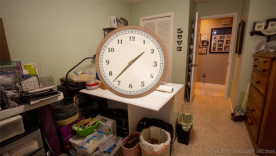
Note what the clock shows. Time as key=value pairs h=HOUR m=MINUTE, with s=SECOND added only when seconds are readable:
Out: h=1 m=37
